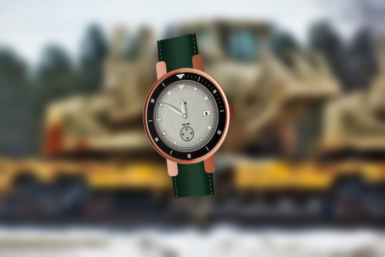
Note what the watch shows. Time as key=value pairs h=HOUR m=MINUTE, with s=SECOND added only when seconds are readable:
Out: h=11 m=51
